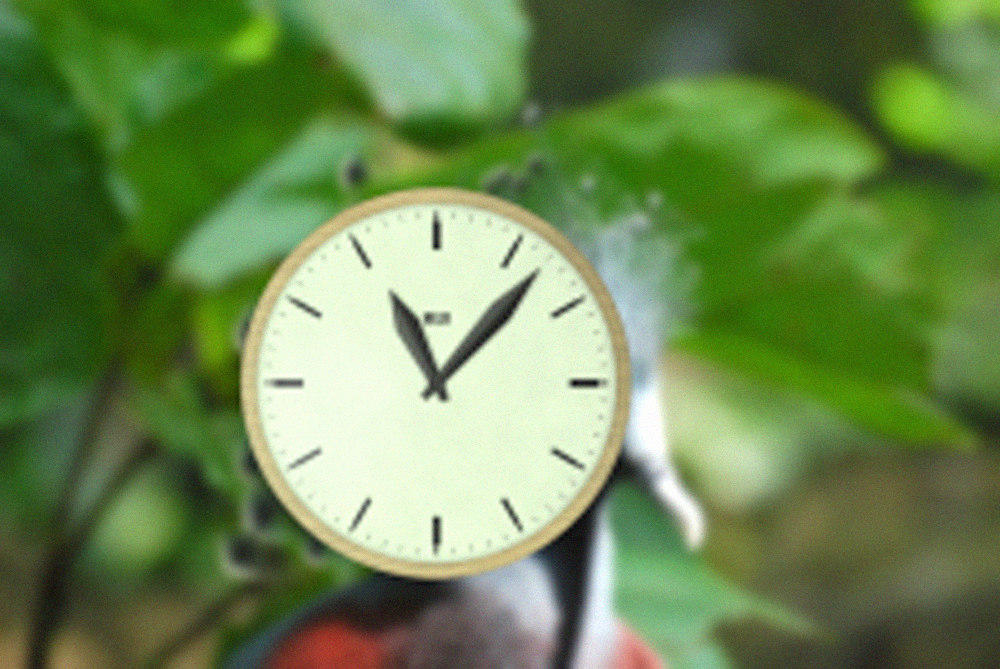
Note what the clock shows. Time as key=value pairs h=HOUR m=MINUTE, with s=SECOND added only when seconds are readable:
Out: h=11 m=7
